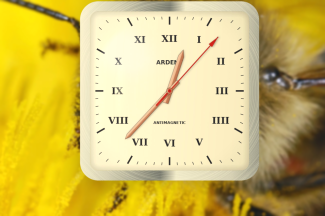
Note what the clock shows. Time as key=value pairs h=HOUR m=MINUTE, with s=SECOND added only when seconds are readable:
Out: h=12 m=37 s=7
